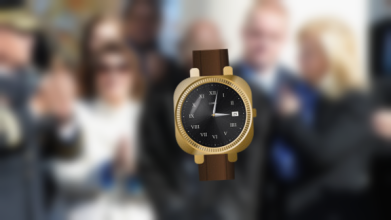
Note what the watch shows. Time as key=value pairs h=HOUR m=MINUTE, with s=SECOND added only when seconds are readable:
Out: h=3 m=2
